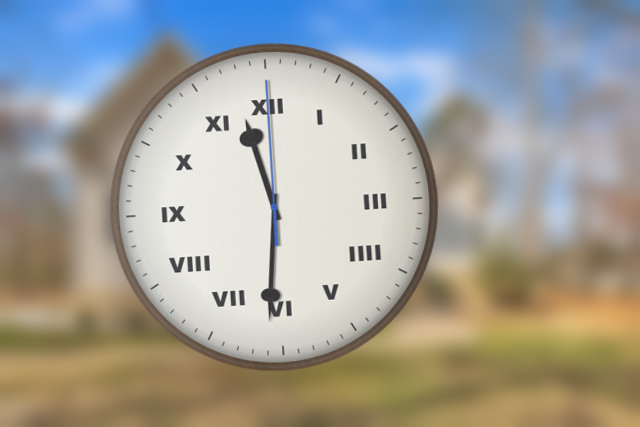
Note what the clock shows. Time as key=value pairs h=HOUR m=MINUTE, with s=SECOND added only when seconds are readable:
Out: h=11 m=31 s=0
